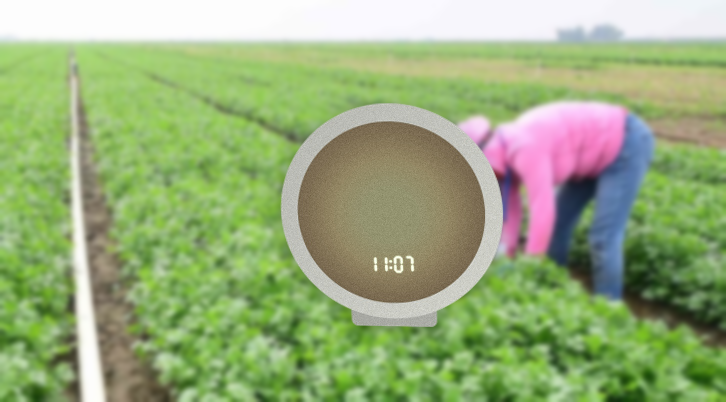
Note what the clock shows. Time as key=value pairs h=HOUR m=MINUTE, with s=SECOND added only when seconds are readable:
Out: h=11 m=7
